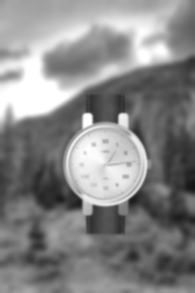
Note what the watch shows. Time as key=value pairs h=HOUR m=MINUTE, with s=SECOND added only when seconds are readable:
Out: h=1 m=14
